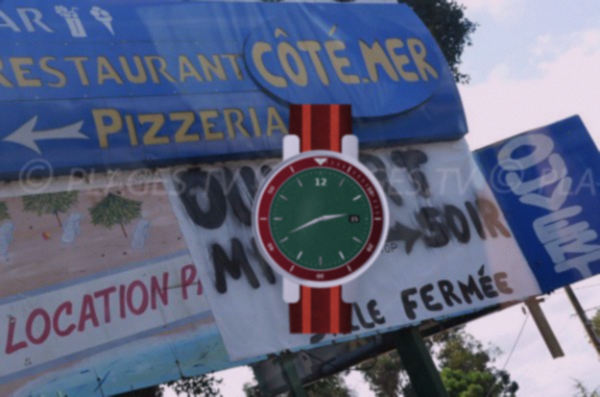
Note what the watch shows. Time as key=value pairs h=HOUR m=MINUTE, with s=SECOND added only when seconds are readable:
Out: h=2 m=41
